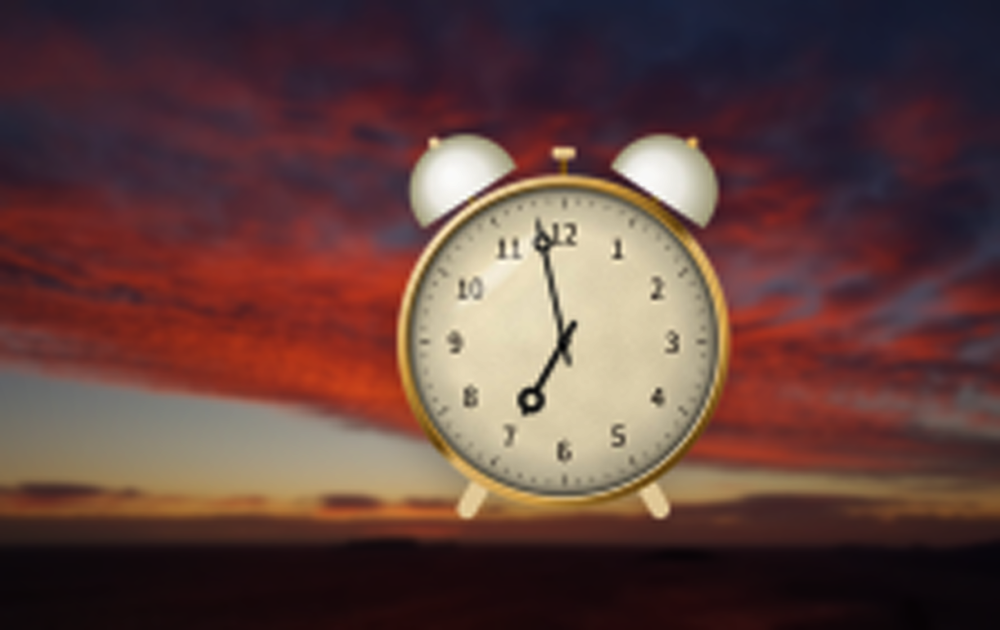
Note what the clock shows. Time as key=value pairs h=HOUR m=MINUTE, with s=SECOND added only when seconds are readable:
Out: h=6 m=58
